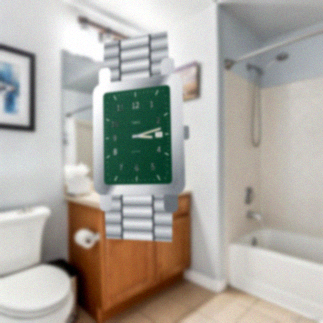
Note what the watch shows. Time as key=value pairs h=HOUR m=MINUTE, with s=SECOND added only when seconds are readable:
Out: h=3 m=13
